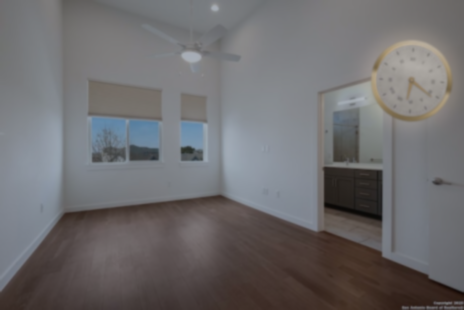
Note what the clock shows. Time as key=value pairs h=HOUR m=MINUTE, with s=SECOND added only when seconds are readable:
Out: h=6 m=21
